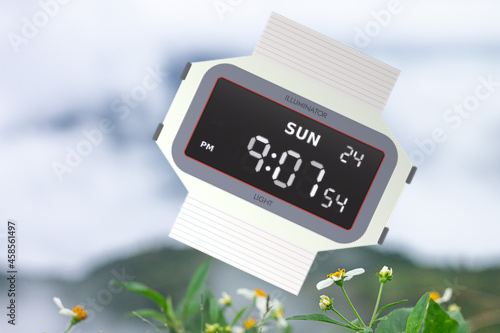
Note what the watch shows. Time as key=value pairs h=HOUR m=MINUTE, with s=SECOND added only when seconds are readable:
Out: h=9 m=7 s=54
